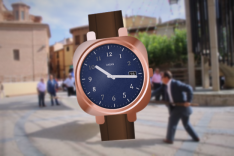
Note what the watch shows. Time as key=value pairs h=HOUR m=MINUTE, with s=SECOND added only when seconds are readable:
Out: h=10 m=16
